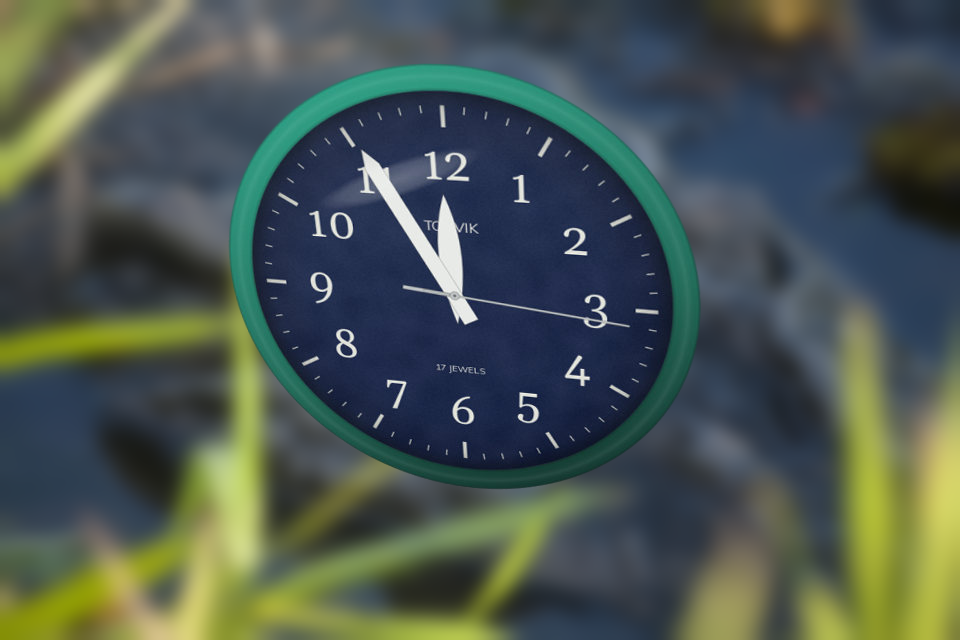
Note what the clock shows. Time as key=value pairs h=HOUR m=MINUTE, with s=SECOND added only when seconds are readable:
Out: h=11 m=55 s=16
